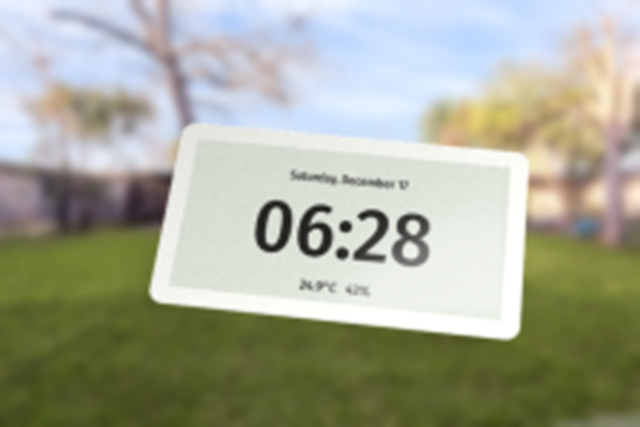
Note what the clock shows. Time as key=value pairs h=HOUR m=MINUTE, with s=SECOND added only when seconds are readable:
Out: h=6 m=28
